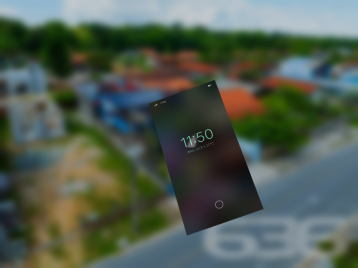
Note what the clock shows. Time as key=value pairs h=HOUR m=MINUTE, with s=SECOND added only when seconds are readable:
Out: h=11 m=50
